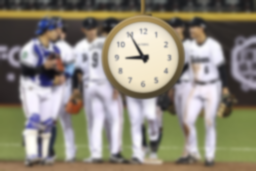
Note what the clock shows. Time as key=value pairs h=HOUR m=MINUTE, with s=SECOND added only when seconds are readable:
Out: h=8 m=55
